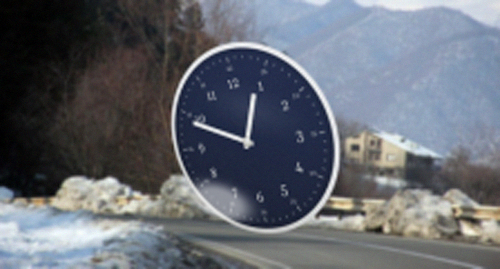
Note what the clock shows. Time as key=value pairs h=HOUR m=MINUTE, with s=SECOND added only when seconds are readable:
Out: h=12 m=49
